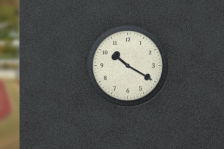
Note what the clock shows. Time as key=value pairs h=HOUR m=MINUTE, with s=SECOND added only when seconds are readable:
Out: h=10 m=20
